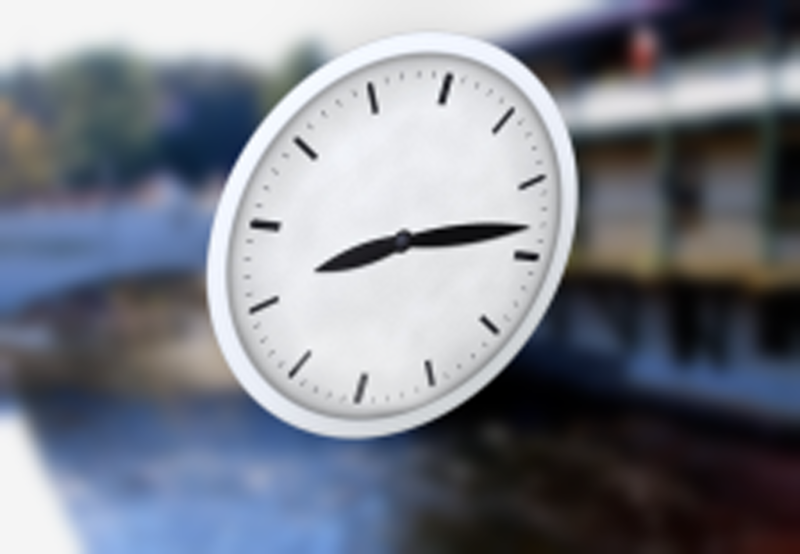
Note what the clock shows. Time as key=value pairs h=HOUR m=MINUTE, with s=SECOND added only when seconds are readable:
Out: h=8 m=13
